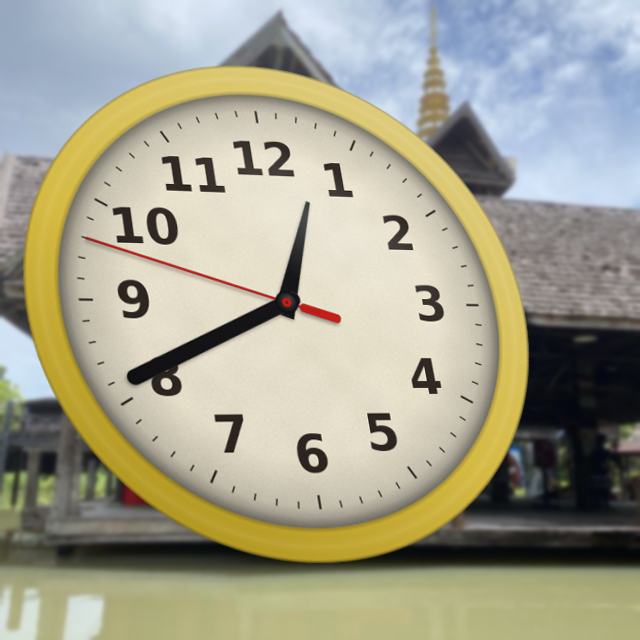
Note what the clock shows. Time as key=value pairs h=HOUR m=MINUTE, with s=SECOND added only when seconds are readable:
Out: h=12 m=40 s=48
